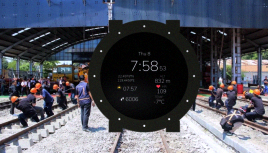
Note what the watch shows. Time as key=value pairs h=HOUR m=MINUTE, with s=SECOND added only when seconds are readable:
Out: h=7 m=58
